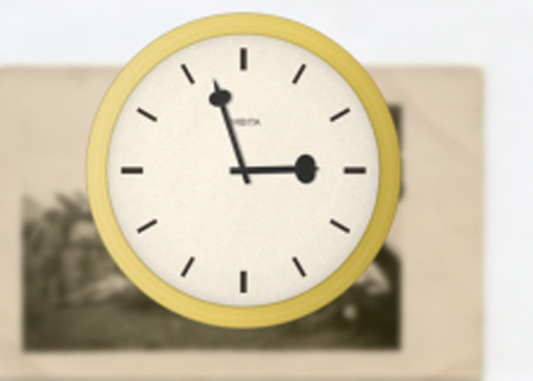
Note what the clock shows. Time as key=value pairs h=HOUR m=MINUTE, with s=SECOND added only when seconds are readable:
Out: h=2 m=57
